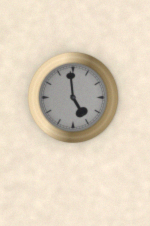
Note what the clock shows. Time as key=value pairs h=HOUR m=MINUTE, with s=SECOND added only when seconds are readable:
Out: h=4 m=59
